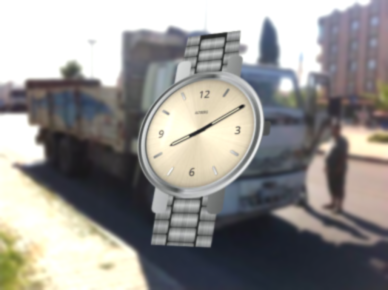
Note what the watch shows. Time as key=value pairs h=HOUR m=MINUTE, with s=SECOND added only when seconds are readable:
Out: h=8 m=10
